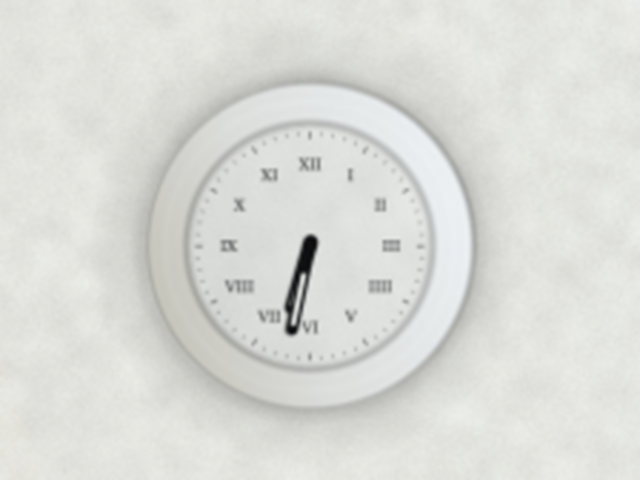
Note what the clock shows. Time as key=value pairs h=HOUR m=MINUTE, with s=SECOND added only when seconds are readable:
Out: h=6 m=32
